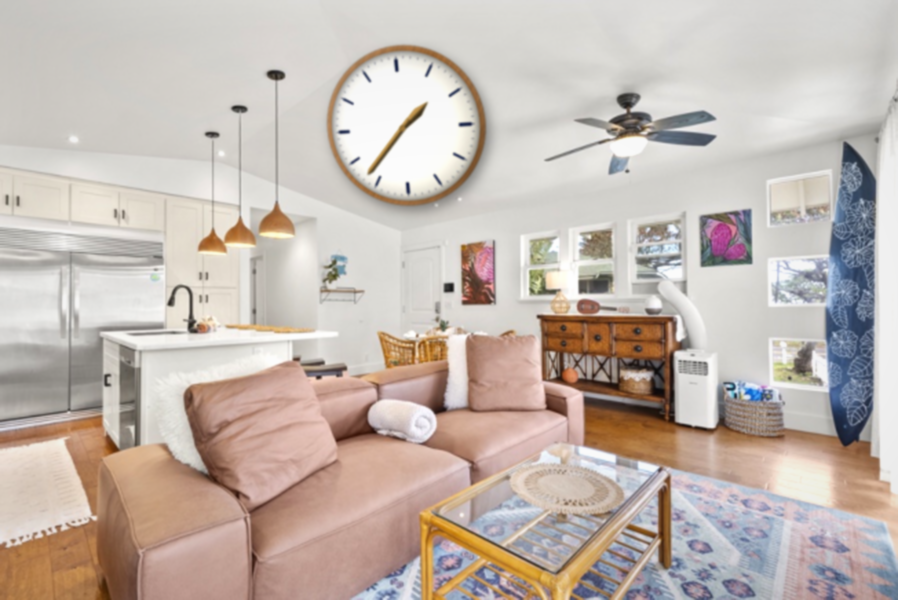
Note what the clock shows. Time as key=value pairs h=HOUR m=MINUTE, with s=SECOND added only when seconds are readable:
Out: h=1 m=37
